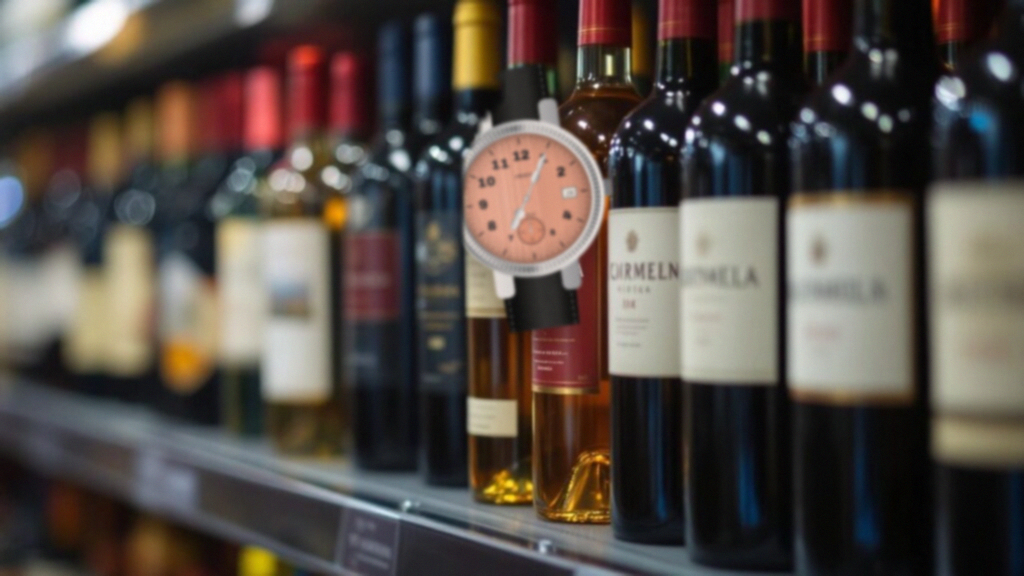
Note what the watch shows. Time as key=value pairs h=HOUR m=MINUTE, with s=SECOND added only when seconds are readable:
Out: h=7 m=5
